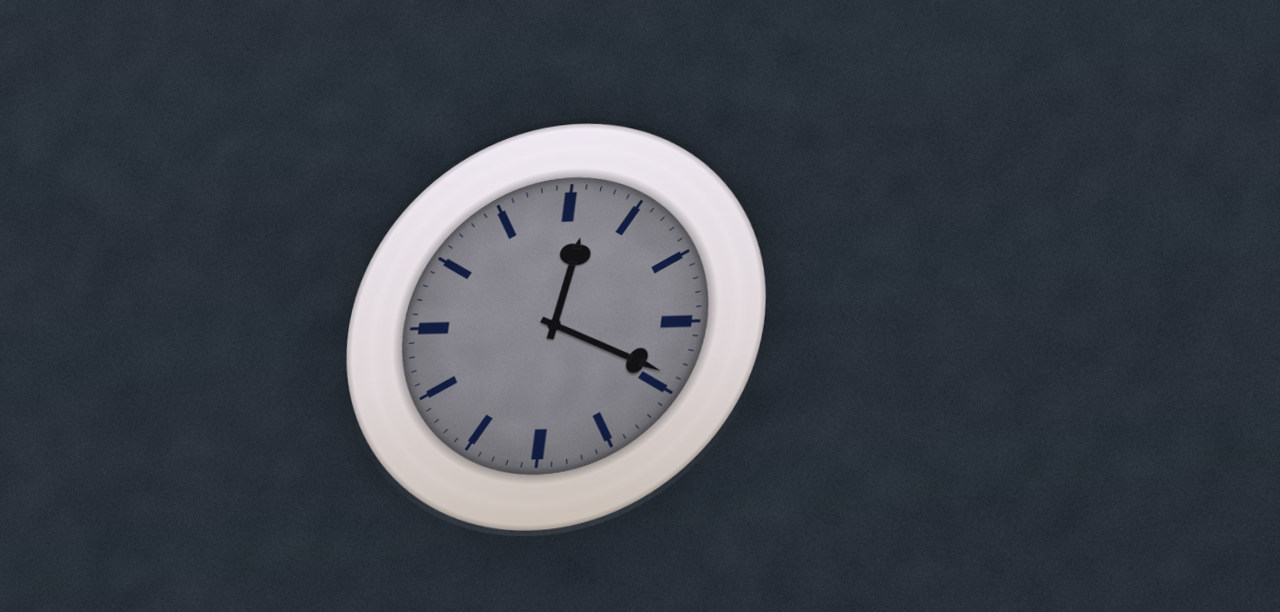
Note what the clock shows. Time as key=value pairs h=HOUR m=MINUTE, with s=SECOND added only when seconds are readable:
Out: h=12 m=19
